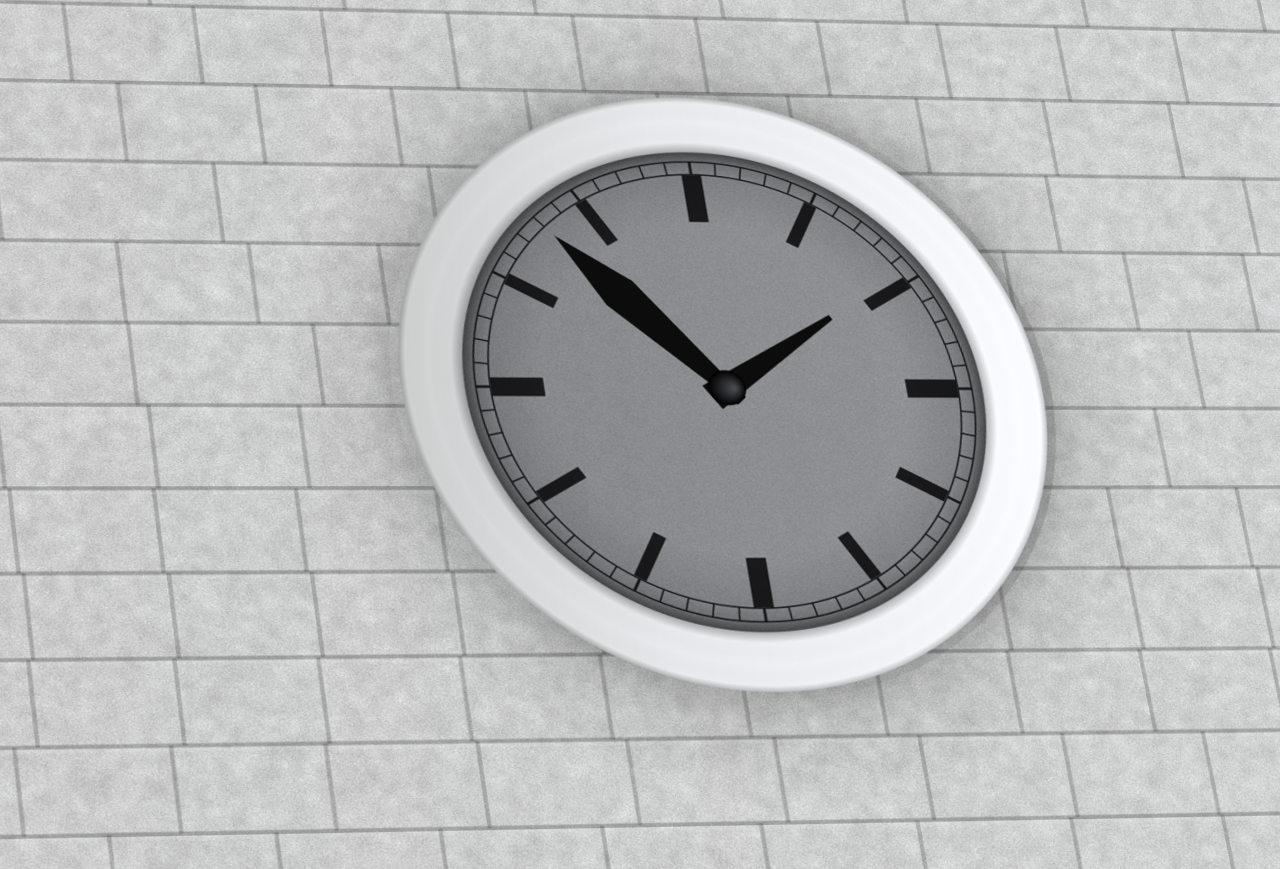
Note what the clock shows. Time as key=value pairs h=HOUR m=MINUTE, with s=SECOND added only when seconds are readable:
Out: h=1 m=53
